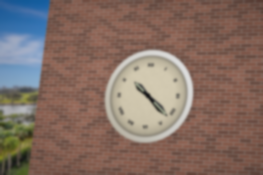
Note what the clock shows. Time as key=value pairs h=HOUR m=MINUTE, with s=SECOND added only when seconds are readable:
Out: h=10 m=22
